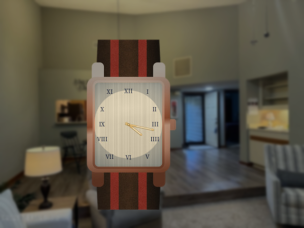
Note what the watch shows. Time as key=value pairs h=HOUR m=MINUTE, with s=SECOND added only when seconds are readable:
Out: h=4 m=17
